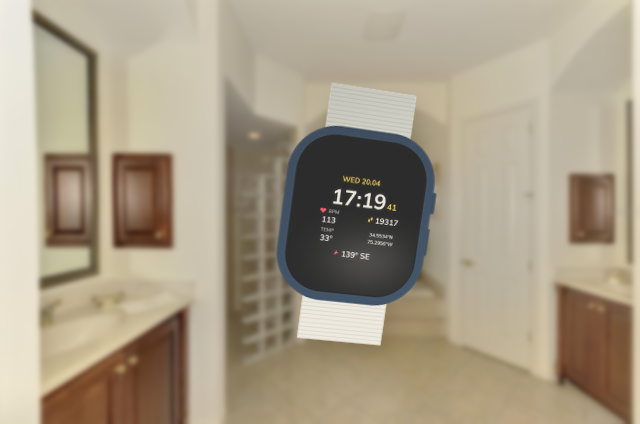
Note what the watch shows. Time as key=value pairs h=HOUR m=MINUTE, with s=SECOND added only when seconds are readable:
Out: h=17 m=19 s=41
